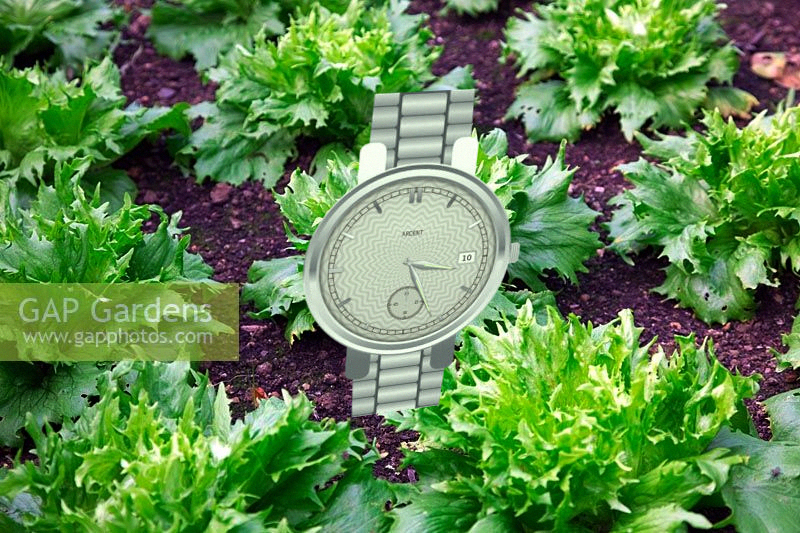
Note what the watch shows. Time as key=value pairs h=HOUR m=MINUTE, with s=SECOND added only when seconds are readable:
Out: h=3 m=26
